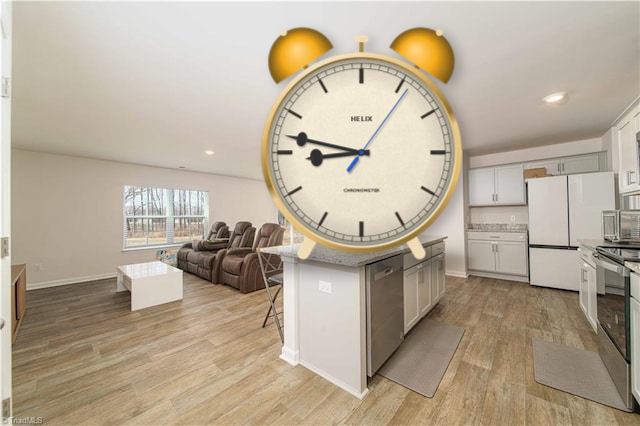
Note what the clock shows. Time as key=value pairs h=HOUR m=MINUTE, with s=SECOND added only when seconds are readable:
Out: h=8 m=47 s=6
